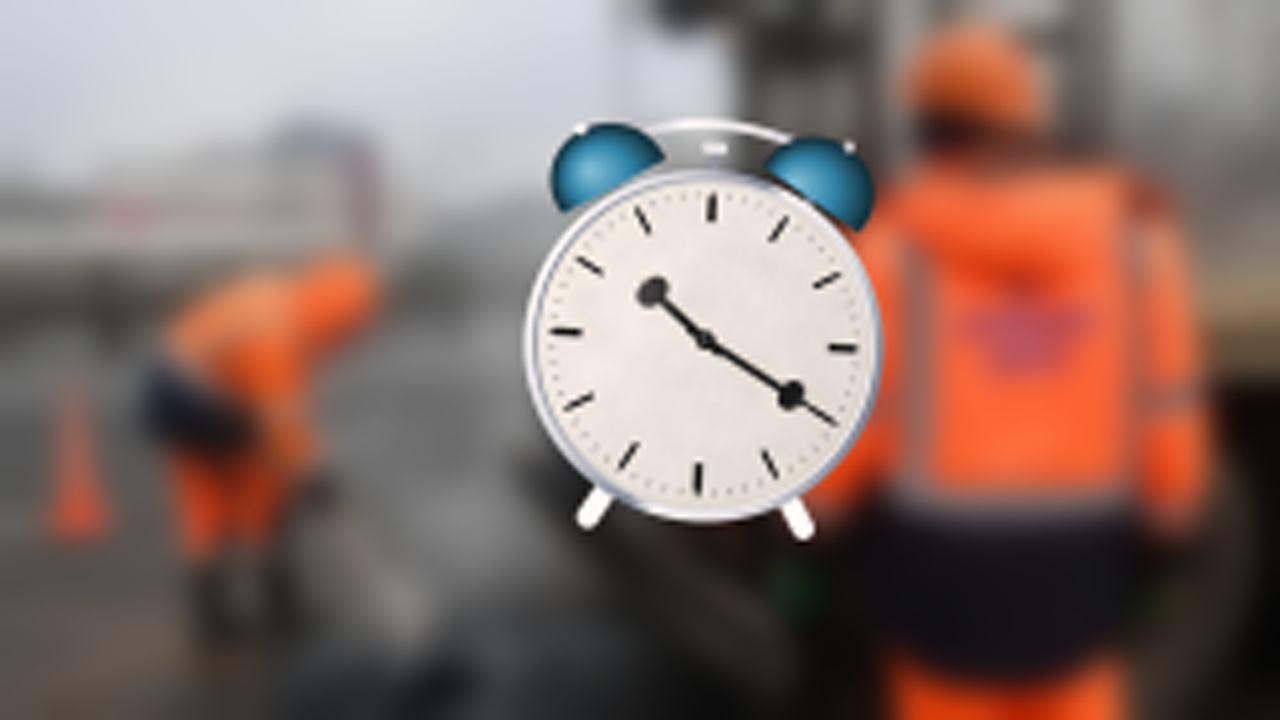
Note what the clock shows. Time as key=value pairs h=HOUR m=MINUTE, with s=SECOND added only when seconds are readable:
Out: h=10 m=20
